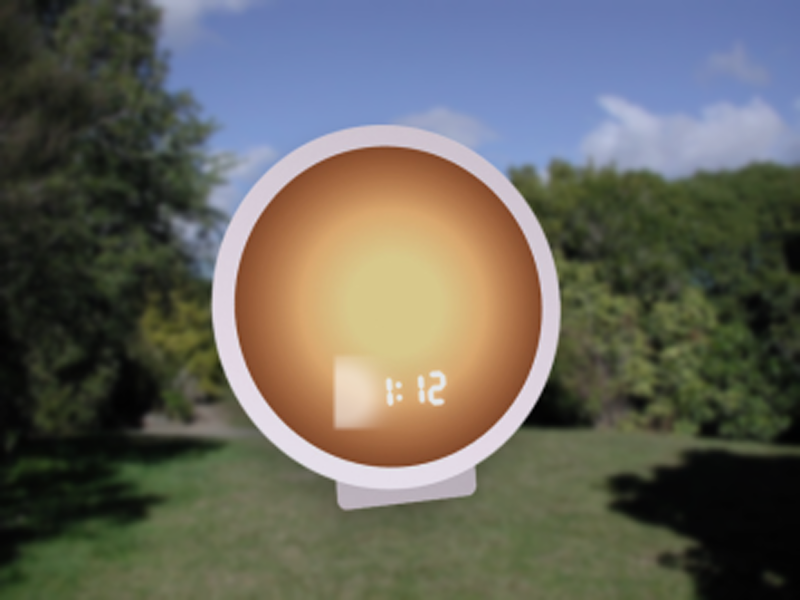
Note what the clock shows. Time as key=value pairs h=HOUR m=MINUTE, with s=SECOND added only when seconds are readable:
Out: h=1 m=12
